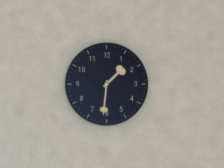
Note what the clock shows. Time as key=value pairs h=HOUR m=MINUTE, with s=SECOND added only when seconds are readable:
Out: h=1 m=31
